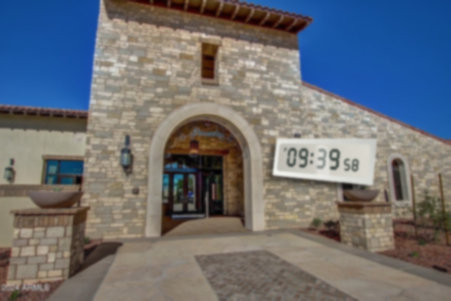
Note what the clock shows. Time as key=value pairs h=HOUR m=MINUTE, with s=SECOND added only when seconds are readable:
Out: h=9 m=39
